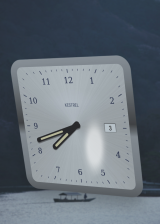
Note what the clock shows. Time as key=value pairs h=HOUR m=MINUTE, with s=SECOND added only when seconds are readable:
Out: h=7 m=42
